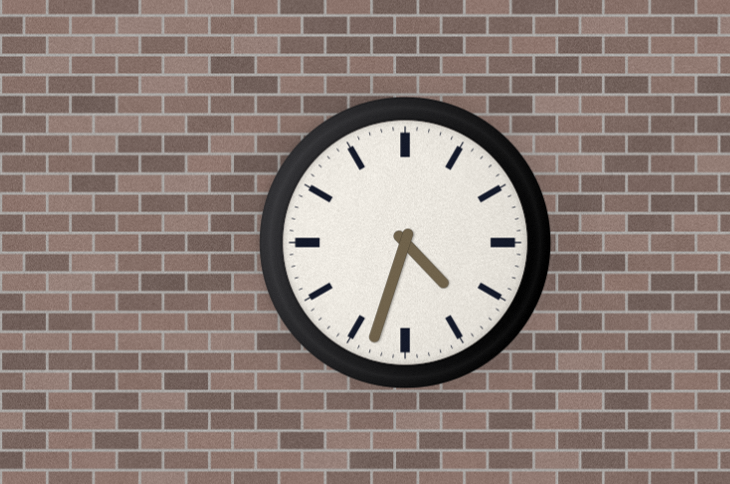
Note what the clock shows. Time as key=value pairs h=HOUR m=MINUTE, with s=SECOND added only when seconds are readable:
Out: h=4 m=33
